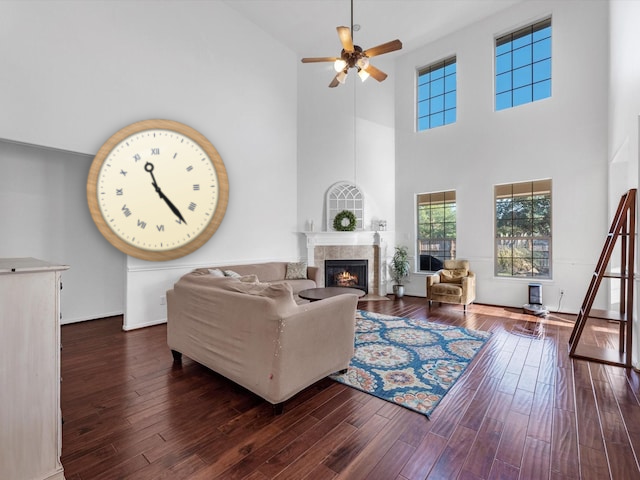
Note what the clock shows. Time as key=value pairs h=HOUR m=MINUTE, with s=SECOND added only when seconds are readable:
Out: h=11 m=24
